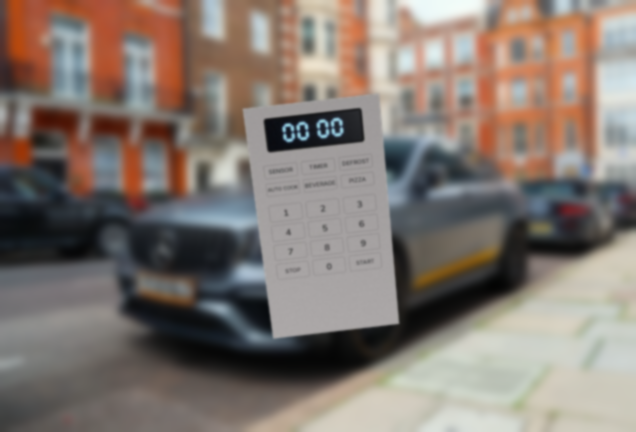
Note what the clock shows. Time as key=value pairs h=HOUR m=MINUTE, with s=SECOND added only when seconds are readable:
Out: h=0 m=0
